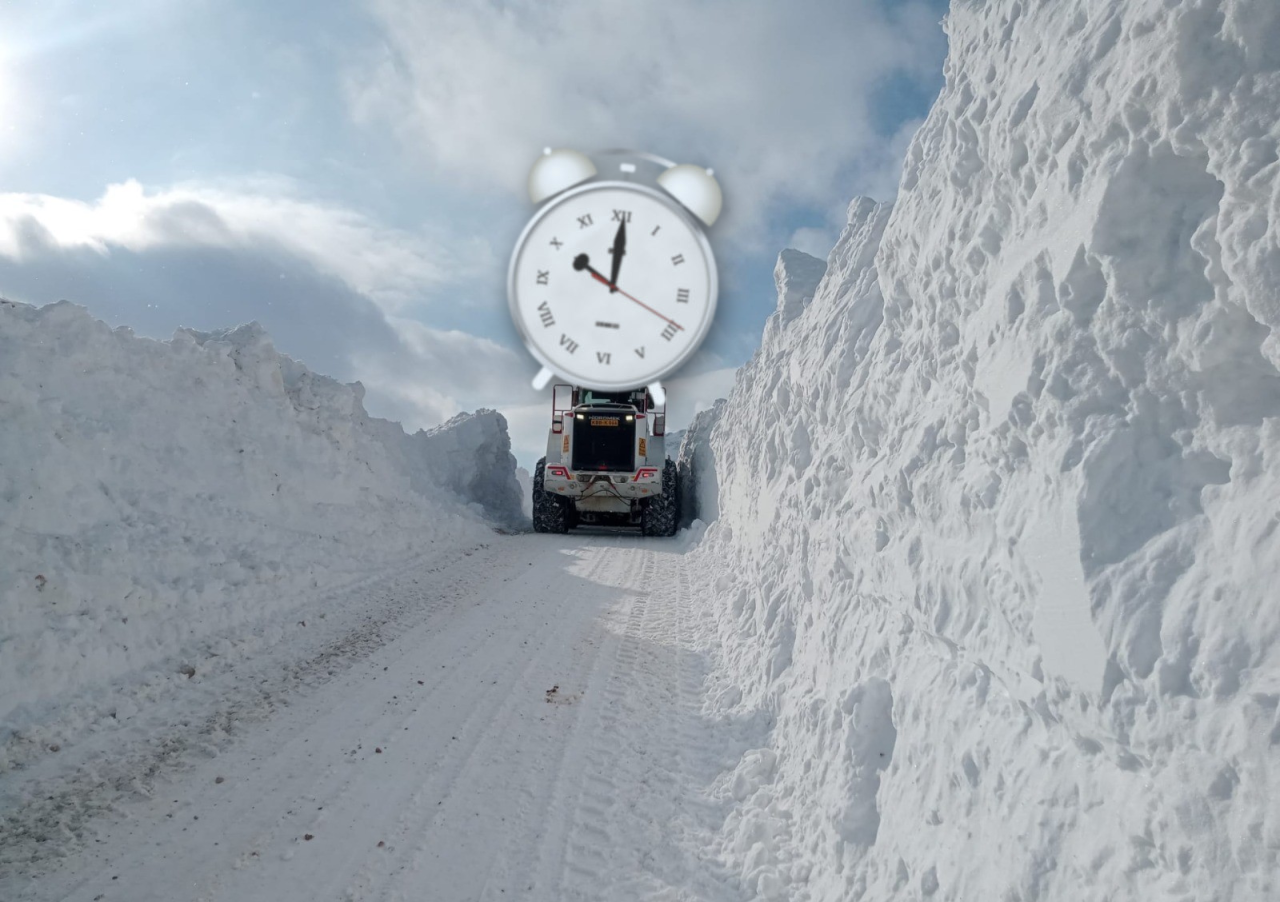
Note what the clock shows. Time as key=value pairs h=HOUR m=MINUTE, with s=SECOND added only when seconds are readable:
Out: h=10 m=0 s=19
